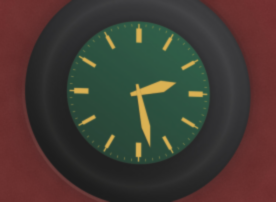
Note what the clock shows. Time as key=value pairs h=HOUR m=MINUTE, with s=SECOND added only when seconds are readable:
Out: h=2 m=28
